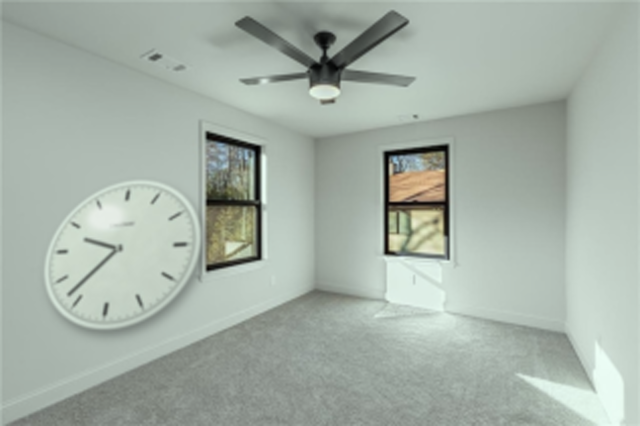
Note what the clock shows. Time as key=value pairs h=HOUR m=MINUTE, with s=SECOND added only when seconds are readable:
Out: h=9 m=37
